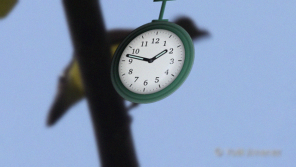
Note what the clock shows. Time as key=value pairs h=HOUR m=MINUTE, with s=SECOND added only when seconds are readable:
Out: h=1 m=47
